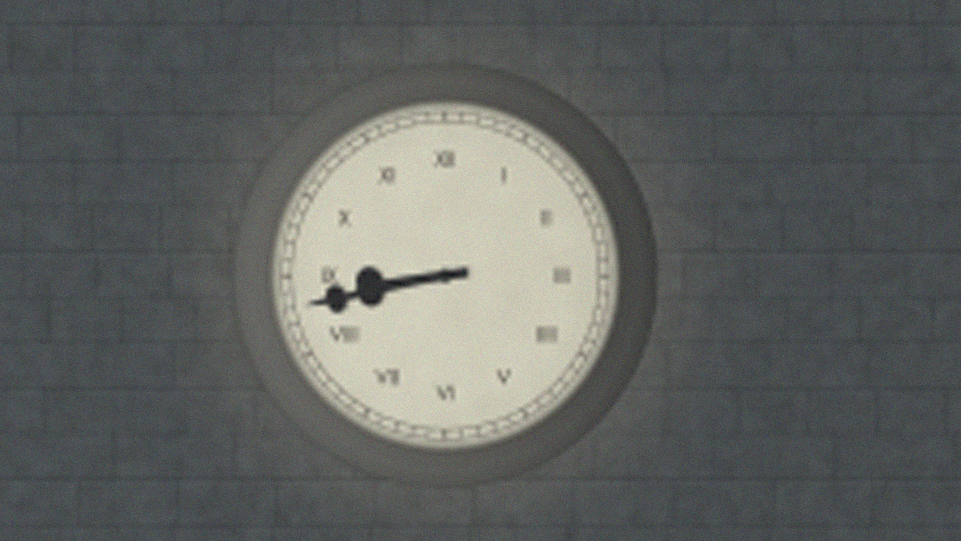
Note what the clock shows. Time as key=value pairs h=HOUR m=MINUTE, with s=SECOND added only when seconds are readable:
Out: h=8 m=43
